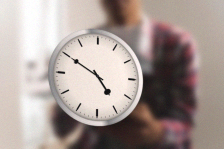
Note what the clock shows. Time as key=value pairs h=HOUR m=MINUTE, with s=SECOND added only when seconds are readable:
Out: h=4 m=50
